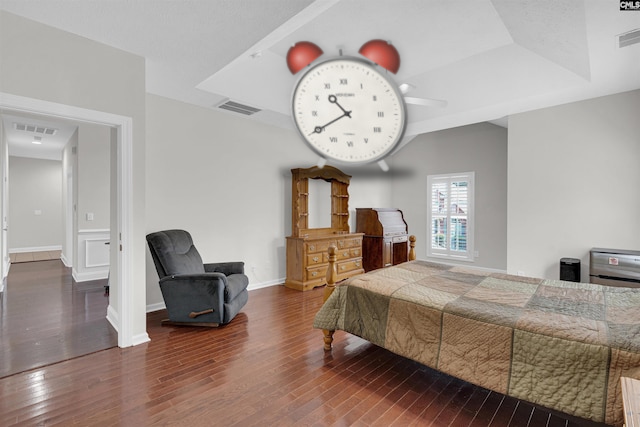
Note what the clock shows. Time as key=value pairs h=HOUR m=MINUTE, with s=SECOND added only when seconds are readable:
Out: h=10 m=40
